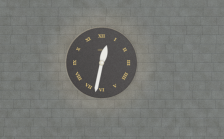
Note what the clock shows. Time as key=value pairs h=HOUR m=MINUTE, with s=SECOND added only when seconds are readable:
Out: h=12 m=32
